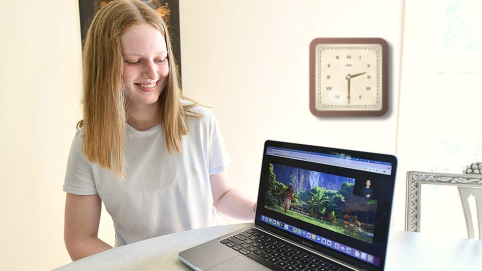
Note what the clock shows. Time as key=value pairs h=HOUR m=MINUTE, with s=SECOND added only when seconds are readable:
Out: h=2 m=30
